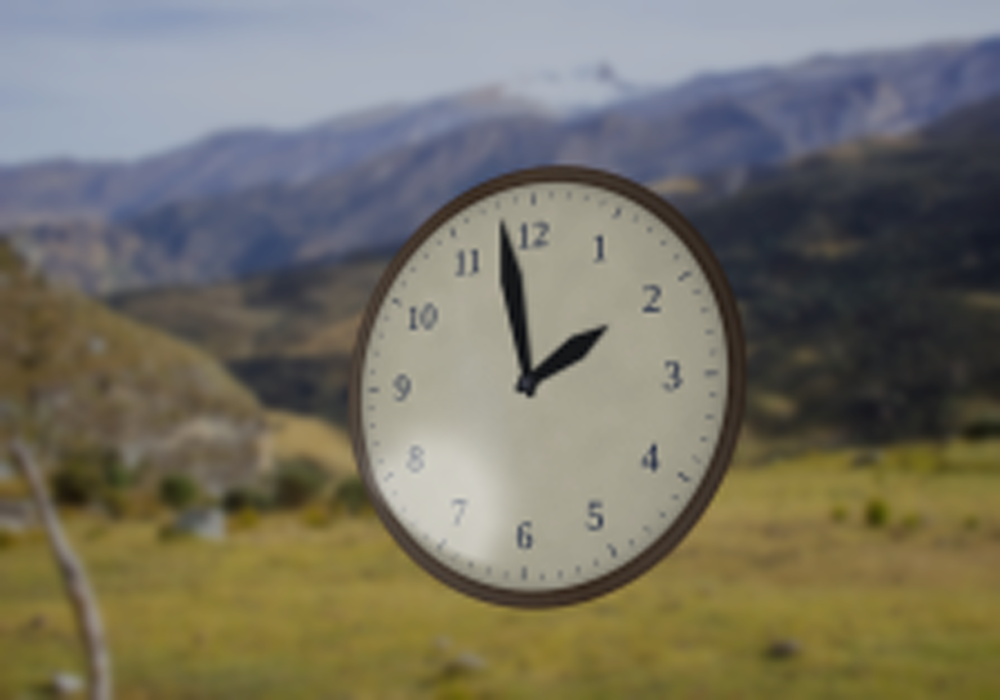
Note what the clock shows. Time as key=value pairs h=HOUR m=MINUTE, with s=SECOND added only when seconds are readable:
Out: h=1 m=58
